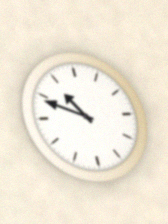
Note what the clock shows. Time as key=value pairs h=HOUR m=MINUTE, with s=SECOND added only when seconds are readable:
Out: h=10 m=49
